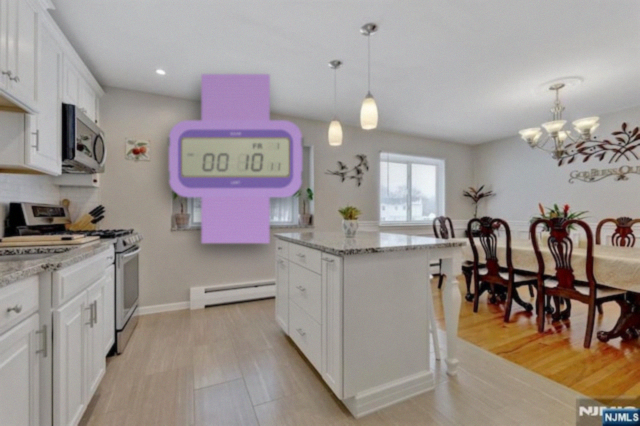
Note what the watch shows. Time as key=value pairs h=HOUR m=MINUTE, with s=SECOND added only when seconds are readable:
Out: h=0 m=10
